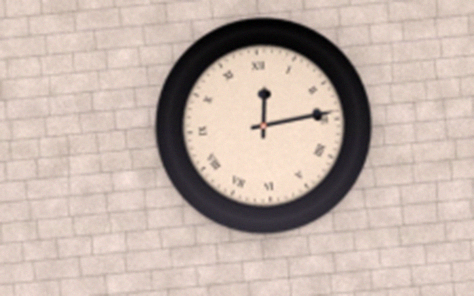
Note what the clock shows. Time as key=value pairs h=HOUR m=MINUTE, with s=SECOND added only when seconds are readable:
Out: h=12 m=14
